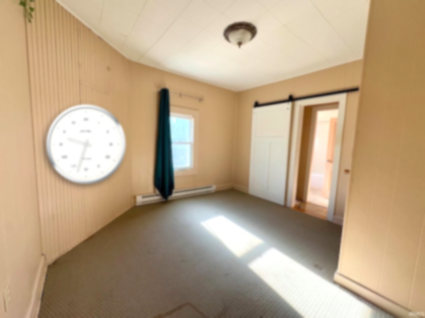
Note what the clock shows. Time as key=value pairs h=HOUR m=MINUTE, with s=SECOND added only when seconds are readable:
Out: h=9 m=33
